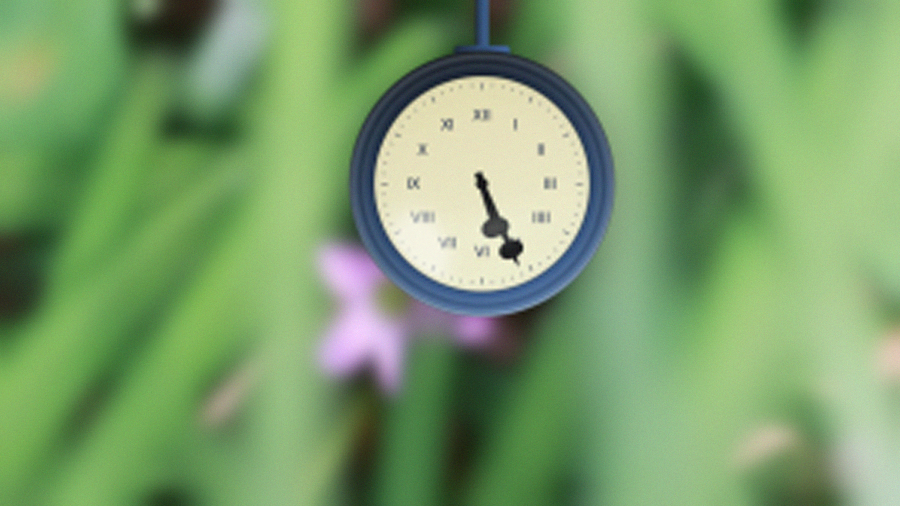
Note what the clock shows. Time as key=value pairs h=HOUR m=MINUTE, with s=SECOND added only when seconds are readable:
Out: h=5 m=26
